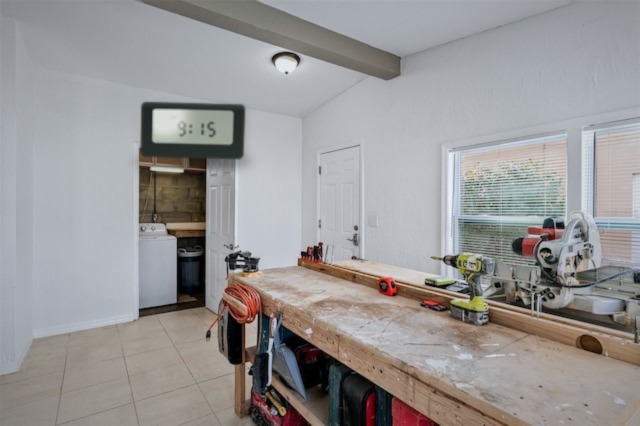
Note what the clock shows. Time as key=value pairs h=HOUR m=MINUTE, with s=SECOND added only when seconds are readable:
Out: h=9 m=15
